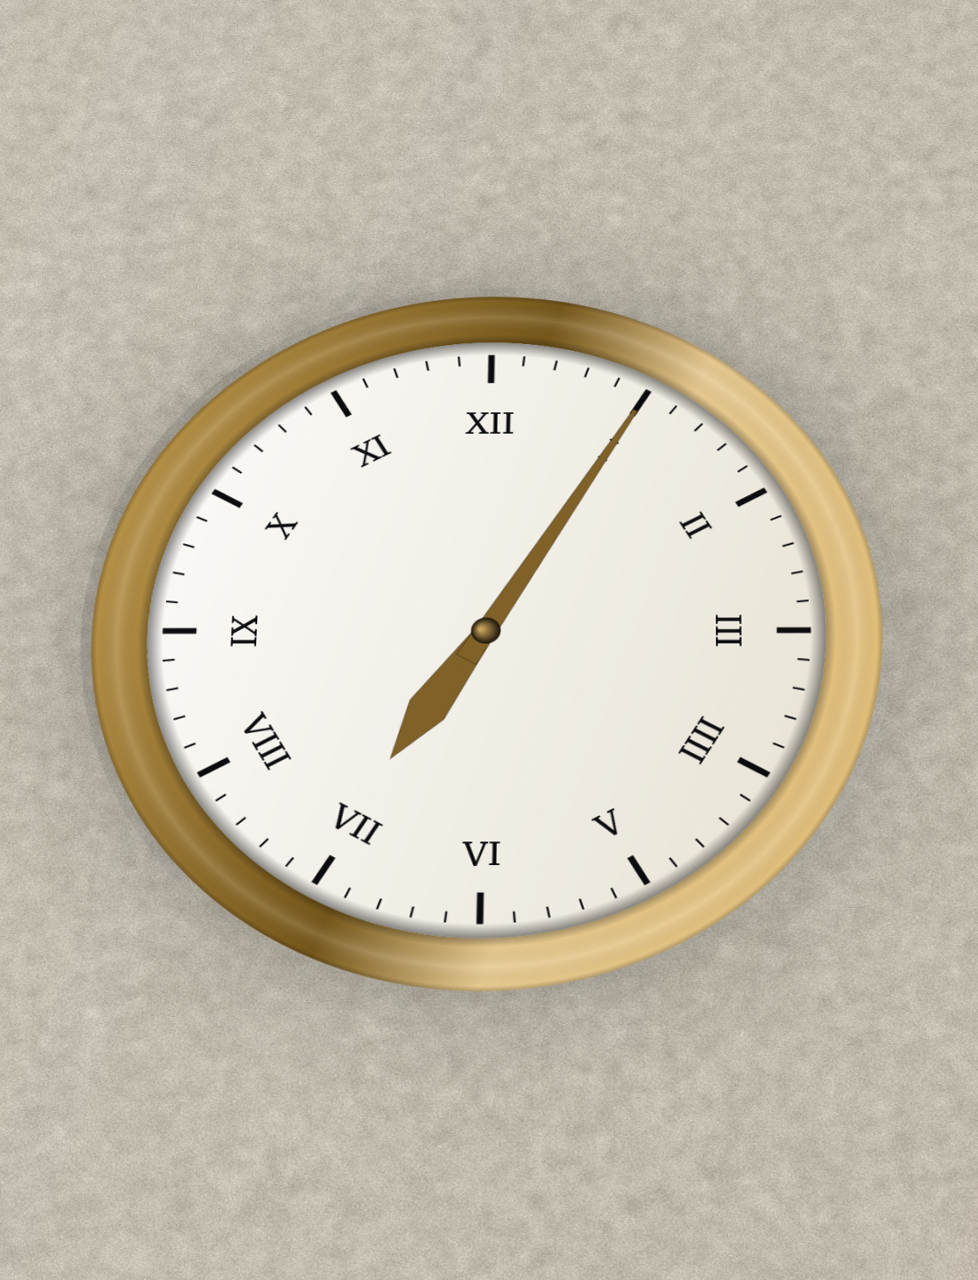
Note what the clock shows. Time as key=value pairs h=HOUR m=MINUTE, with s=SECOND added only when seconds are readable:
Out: h=7 m=5
